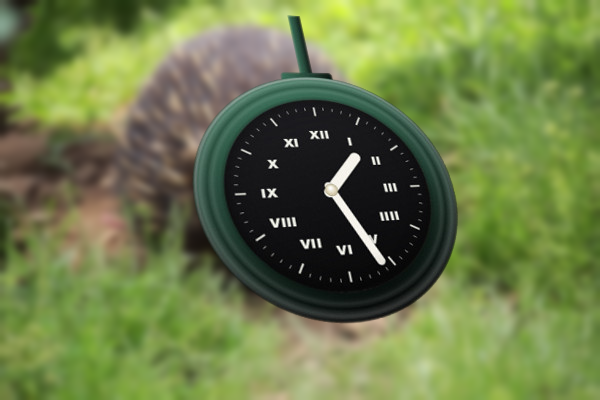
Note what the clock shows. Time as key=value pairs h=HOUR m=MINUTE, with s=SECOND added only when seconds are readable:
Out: h=1 m=26
